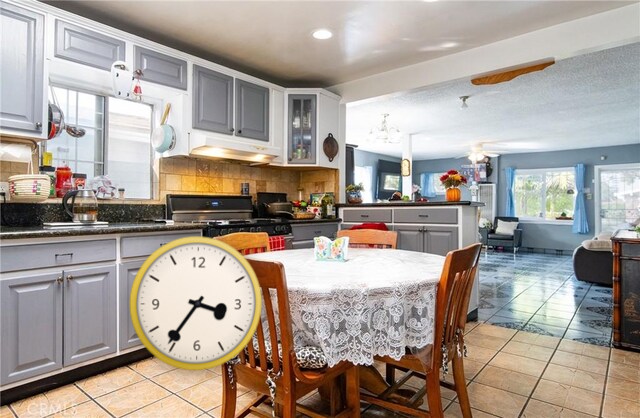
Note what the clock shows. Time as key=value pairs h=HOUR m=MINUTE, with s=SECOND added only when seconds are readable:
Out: h=3 m=36
